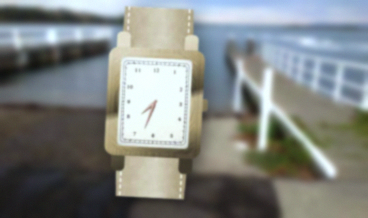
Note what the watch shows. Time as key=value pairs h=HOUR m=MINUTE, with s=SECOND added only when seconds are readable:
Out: h=7 m=33
